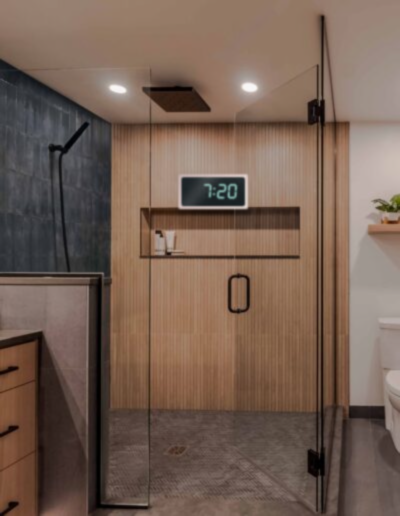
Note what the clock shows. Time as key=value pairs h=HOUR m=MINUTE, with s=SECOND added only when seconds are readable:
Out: h=7 m=20
